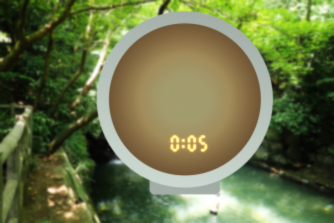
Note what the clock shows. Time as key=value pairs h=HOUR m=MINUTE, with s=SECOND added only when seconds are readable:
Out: h=0 m=5
